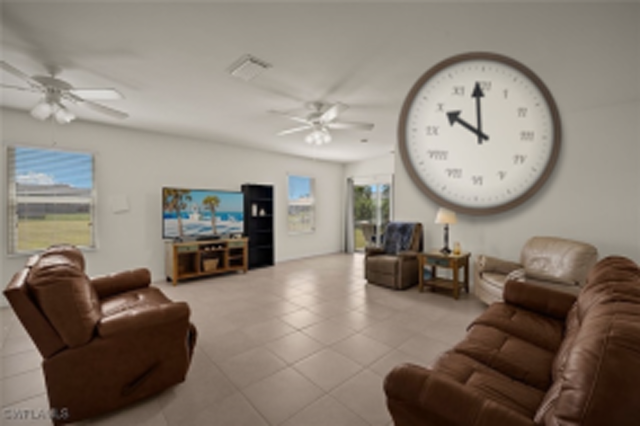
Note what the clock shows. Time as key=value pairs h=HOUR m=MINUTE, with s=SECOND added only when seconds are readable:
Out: h=9 m=59
